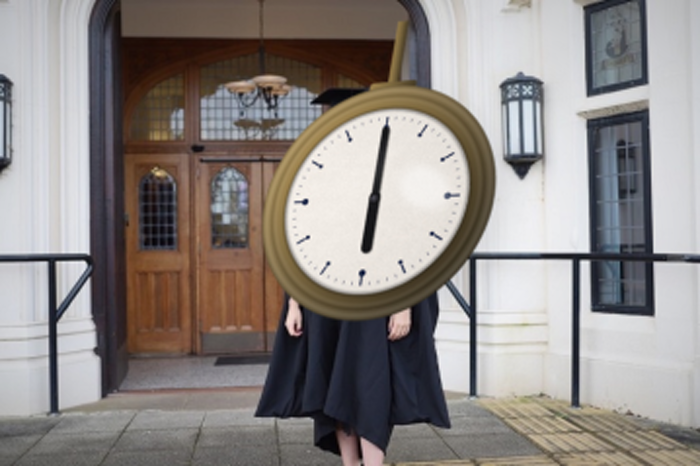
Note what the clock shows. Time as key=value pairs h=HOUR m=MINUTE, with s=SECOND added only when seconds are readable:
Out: h=6 m=0
